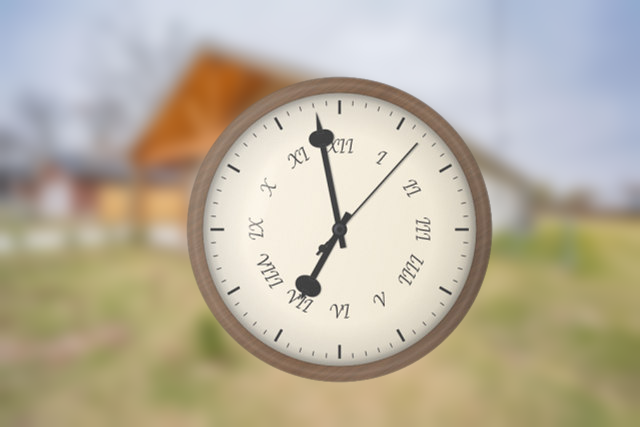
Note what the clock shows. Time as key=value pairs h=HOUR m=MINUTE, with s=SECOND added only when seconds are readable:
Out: h=6 m=58 s=7
